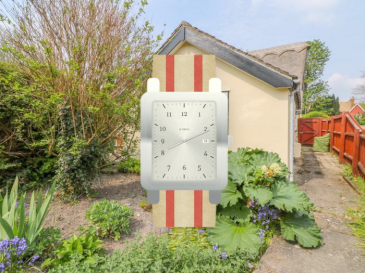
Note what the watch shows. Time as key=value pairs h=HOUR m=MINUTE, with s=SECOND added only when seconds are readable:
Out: h=8 m=11
